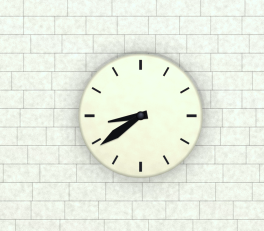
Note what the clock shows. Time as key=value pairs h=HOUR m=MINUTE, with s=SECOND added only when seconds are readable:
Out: h=8 m=39
